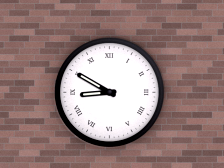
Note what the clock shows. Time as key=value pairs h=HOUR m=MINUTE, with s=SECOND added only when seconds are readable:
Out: h=8 m=50
